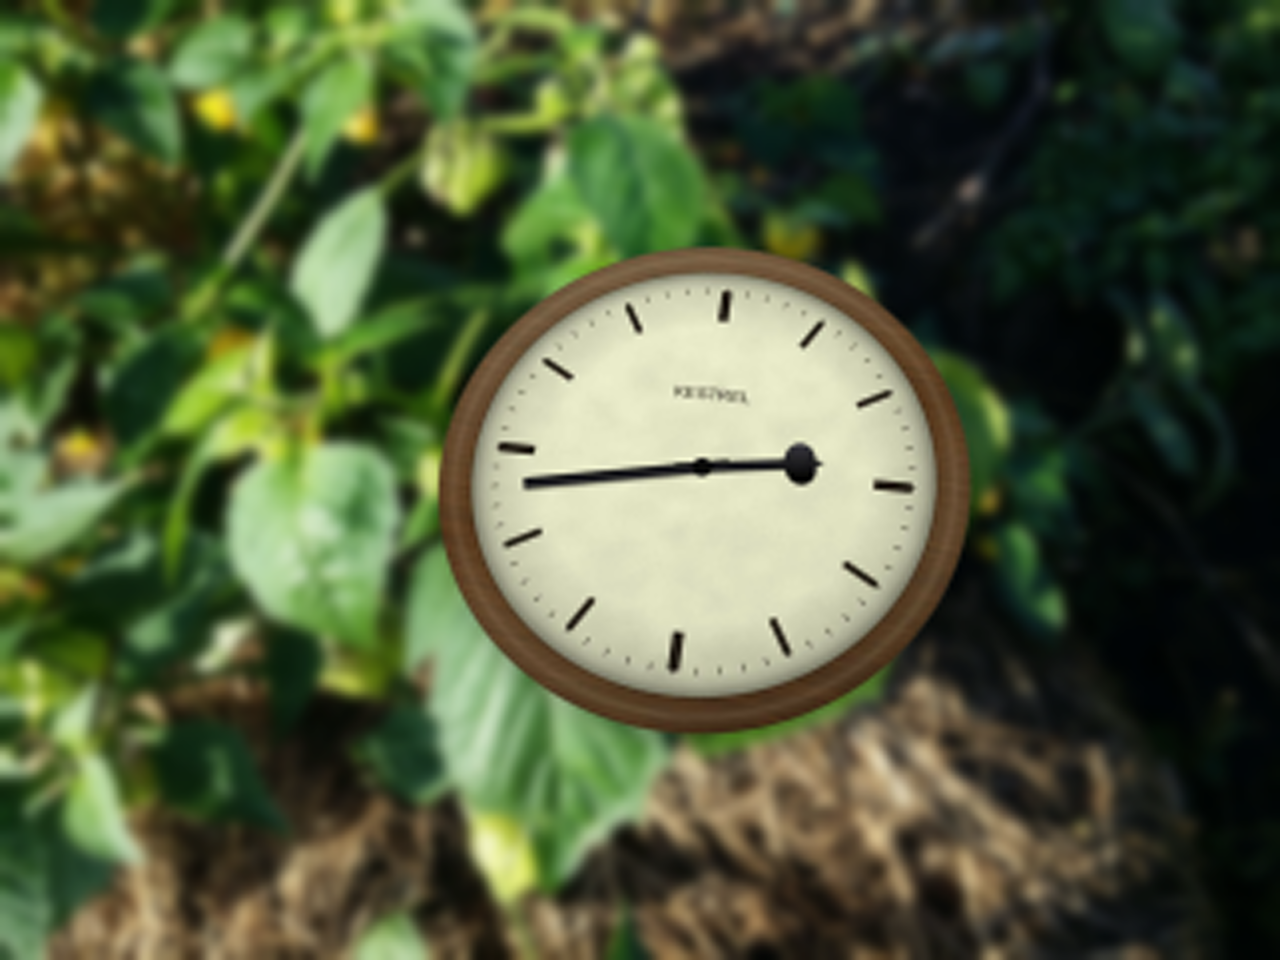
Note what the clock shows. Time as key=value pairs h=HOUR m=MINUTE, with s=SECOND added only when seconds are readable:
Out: h=2 m=43
